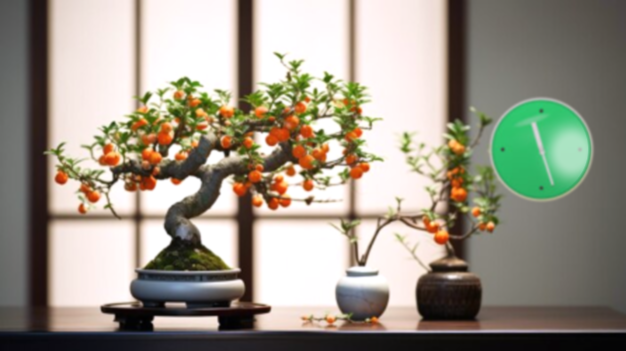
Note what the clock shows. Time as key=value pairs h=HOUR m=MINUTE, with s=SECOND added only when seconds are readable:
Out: h=11 m=27
